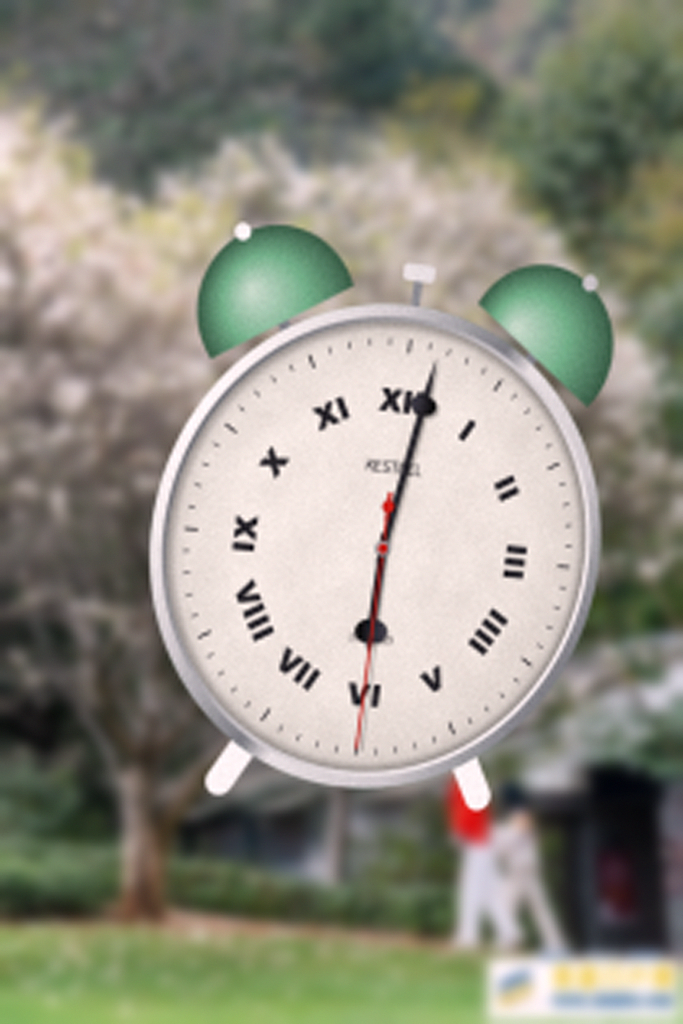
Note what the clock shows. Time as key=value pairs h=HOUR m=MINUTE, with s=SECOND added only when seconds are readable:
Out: h=6 m=1 s=30
